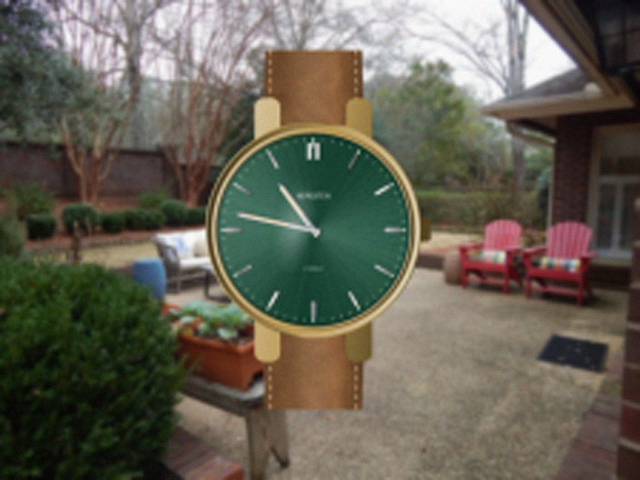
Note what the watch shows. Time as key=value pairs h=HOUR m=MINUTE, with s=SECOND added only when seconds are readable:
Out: h=10 m=47
